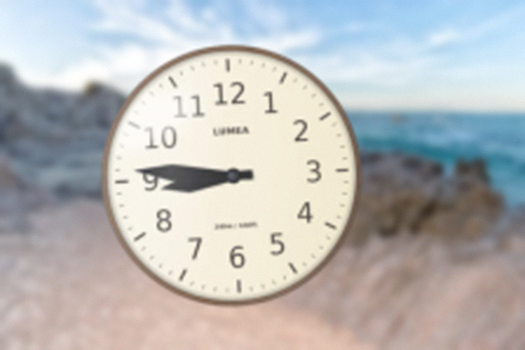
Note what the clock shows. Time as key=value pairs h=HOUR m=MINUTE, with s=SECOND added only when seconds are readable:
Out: h=8 m=46
